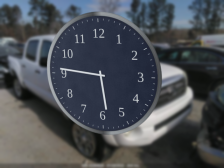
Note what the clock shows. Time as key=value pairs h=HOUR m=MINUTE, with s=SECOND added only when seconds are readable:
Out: h=5 m=46
